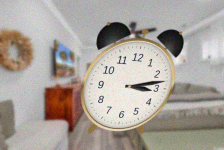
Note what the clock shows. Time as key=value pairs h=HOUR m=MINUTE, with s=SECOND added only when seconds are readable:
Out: h=3 m=13
